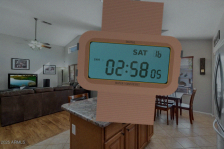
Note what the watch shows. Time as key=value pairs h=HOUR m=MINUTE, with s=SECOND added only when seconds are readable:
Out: h=2 m=58 s=5
